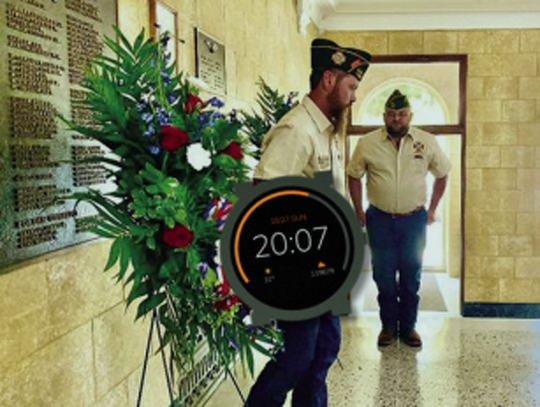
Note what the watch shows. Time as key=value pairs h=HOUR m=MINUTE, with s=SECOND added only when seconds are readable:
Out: h=20 m=7
